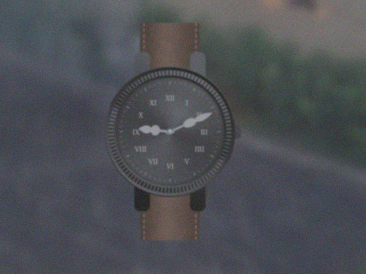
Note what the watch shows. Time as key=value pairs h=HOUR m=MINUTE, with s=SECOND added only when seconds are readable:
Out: h=9 m=11
